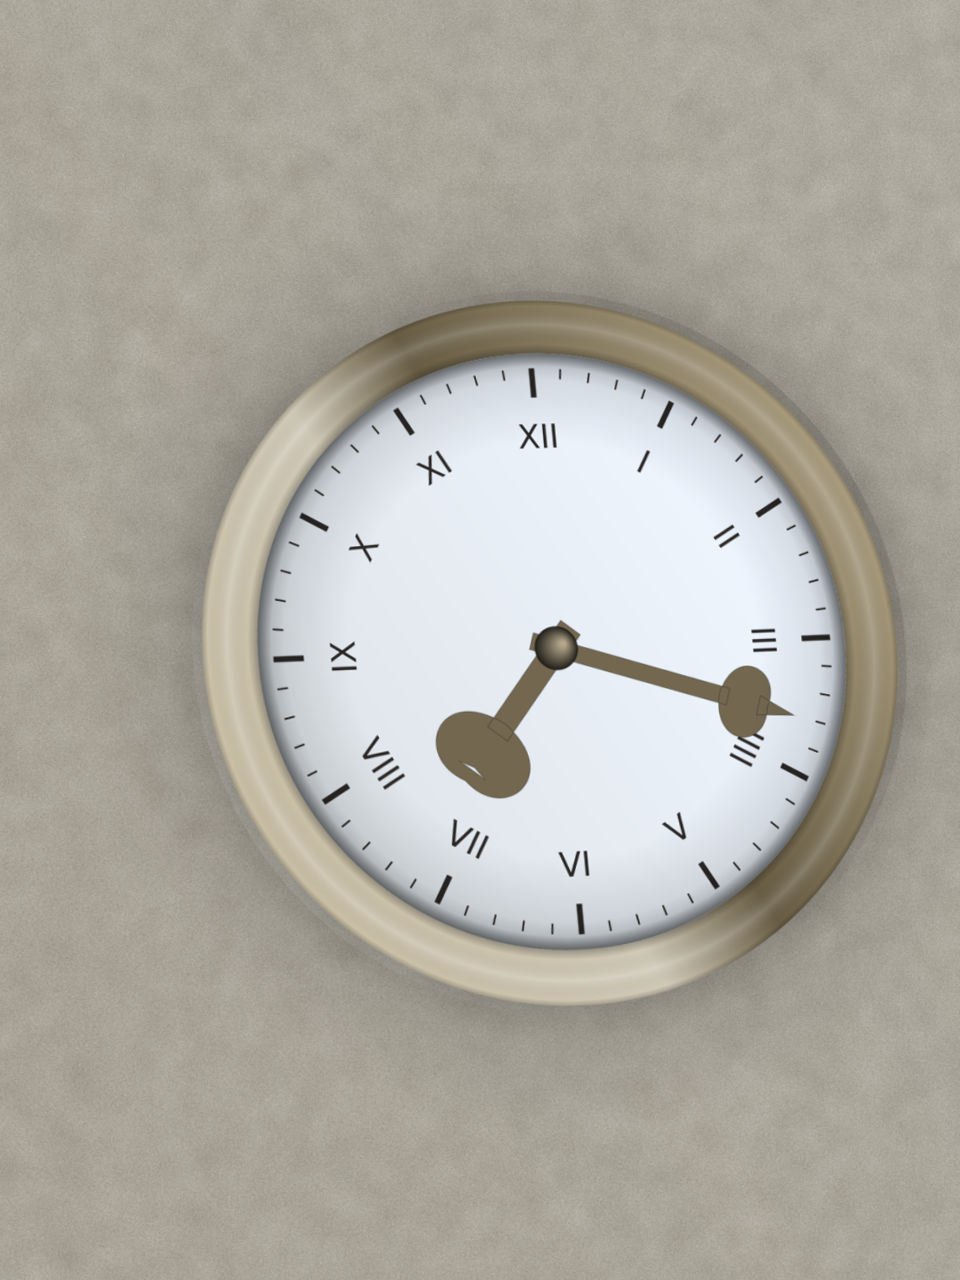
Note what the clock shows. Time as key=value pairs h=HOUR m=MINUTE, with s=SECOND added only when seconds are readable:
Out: h=7 m=18
